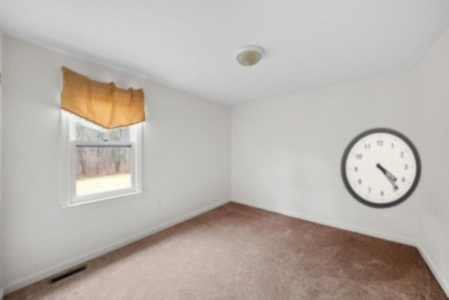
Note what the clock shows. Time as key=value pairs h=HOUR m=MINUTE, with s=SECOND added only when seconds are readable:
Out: h=4 m=24
